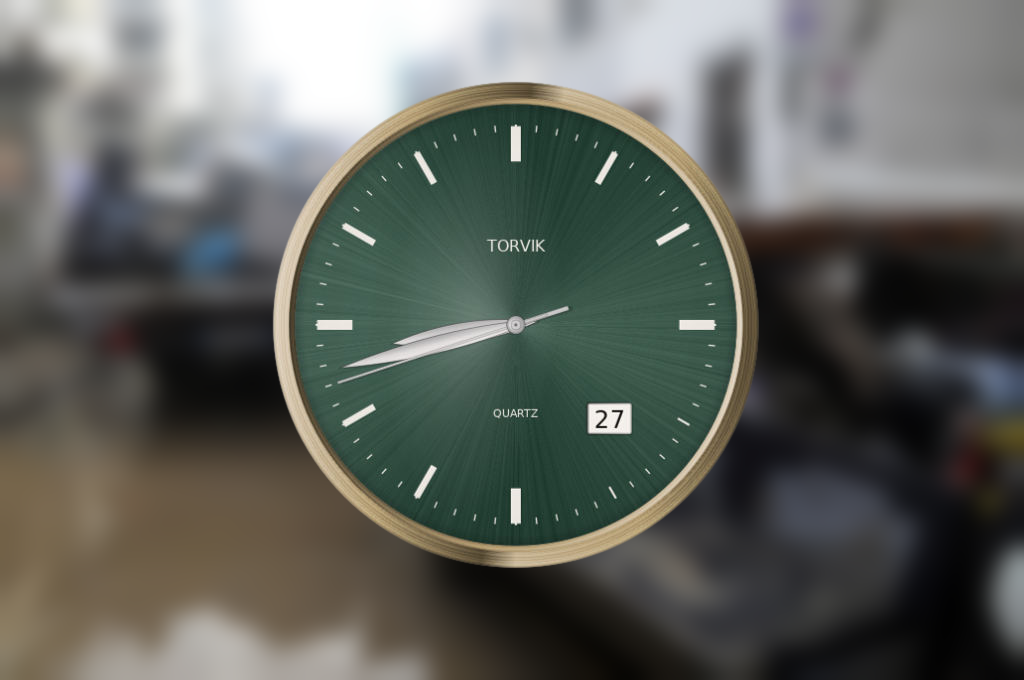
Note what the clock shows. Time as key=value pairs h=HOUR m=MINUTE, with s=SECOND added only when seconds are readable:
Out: h=8 m=42 s=42
